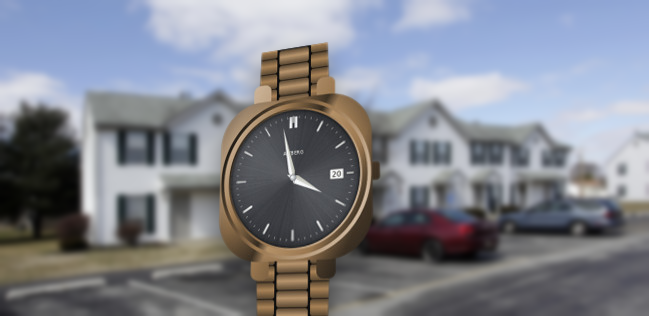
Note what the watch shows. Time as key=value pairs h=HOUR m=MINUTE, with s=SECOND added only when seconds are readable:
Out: h=3 m=58
